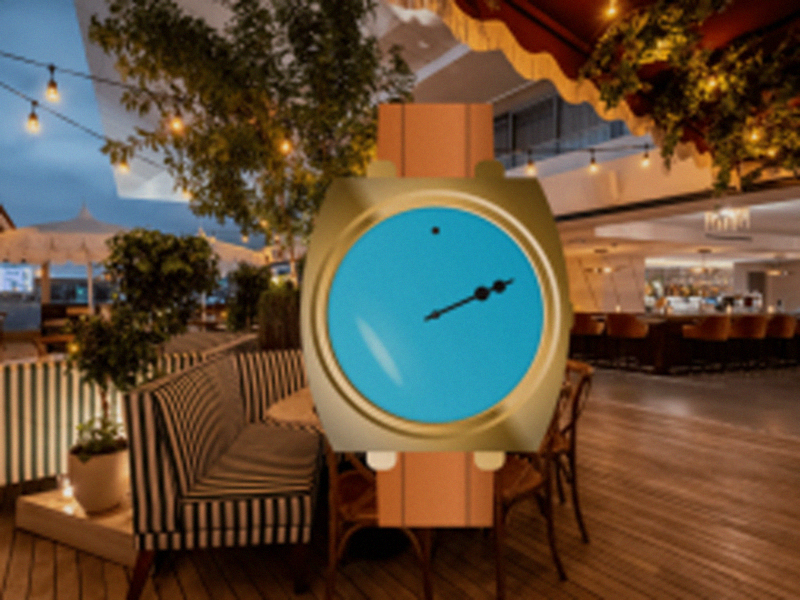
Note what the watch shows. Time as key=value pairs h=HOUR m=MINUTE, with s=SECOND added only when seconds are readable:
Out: h=2 m=11
